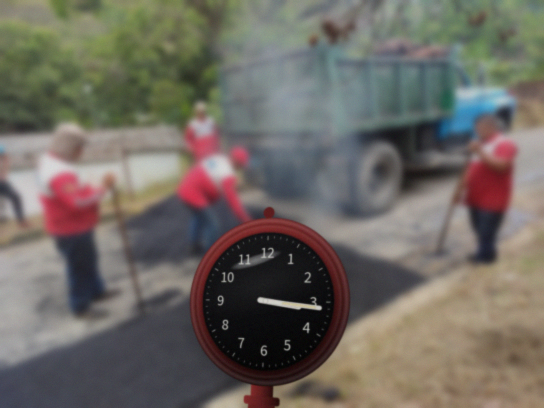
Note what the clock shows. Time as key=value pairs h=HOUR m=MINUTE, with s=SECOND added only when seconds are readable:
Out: h=3 m=16
